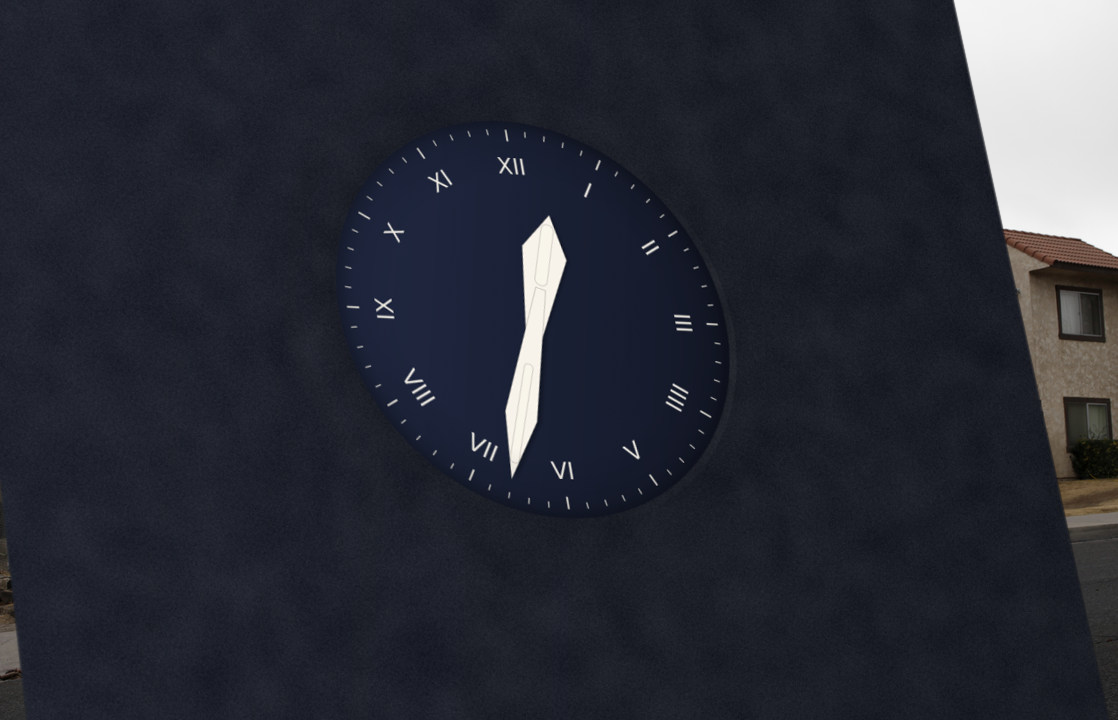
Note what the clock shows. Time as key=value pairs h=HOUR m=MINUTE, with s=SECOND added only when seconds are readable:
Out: h=12 m=33
